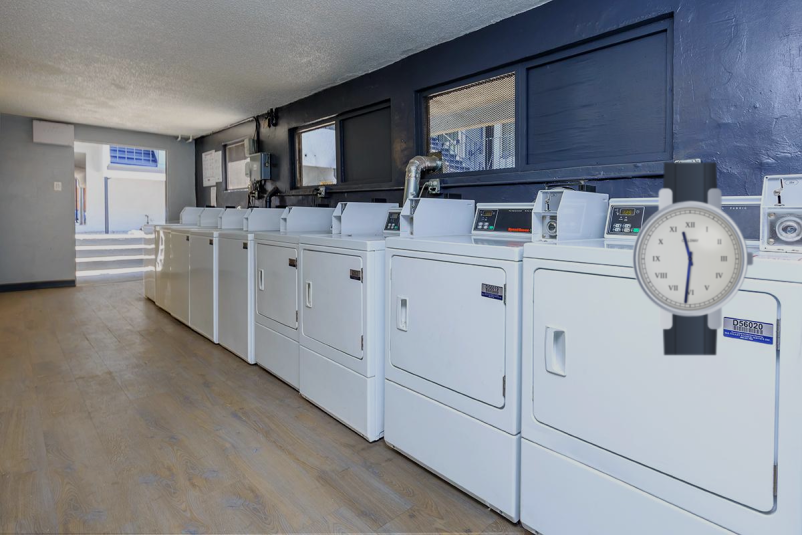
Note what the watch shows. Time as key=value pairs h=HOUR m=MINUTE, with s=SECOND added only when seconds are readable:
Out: h=11 m=31
